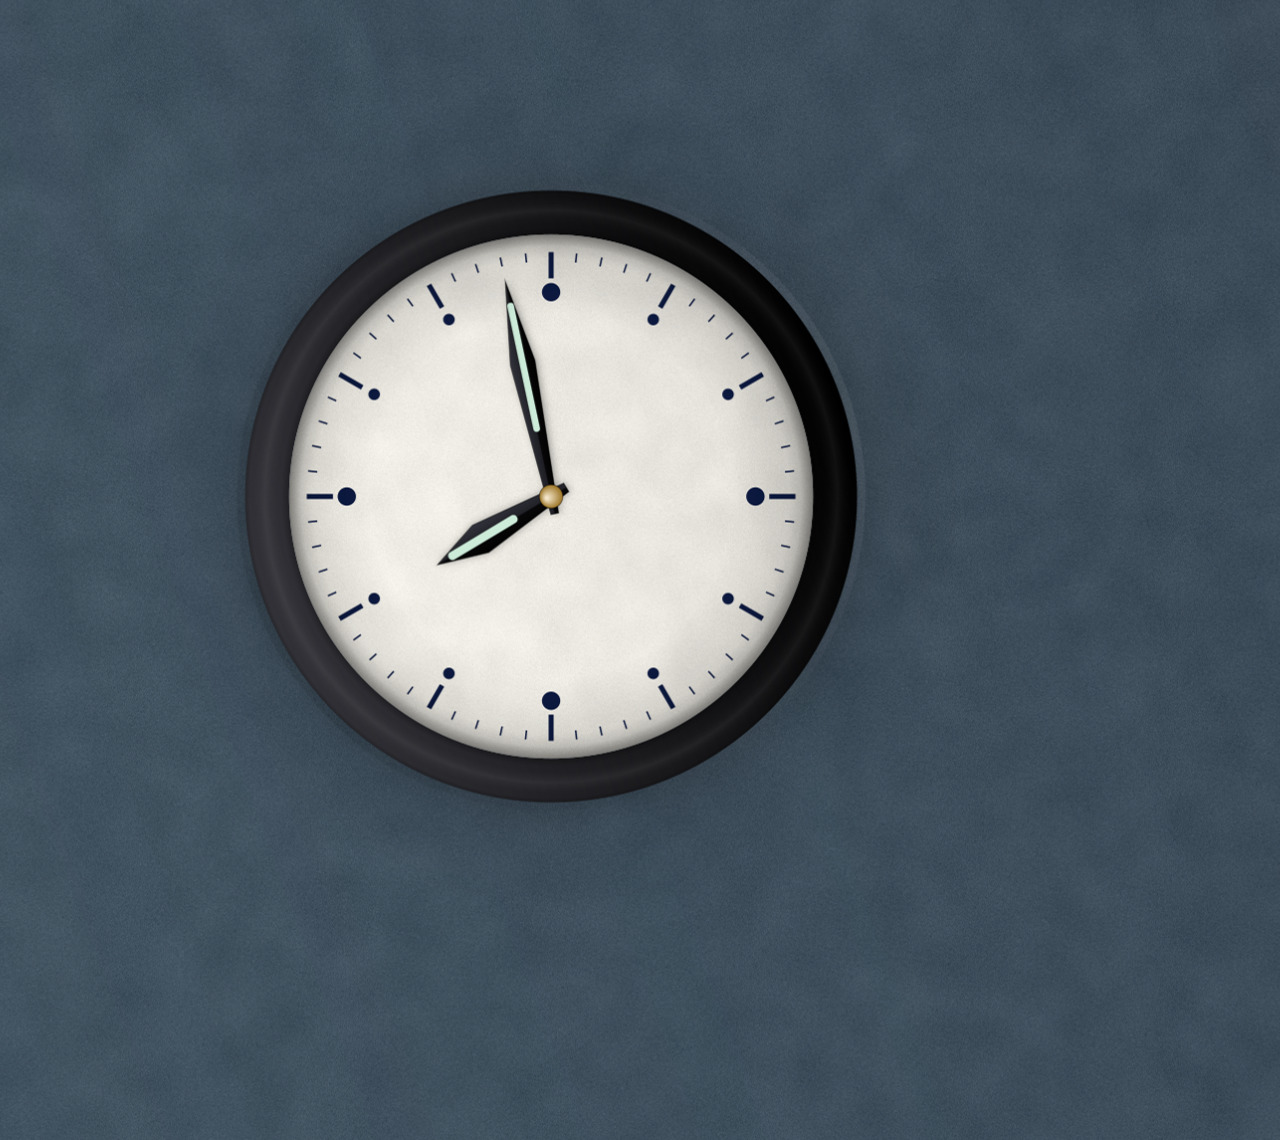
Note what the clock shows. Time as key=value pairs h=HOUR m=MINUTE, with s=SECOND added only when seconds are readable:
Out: h=7 m=58
